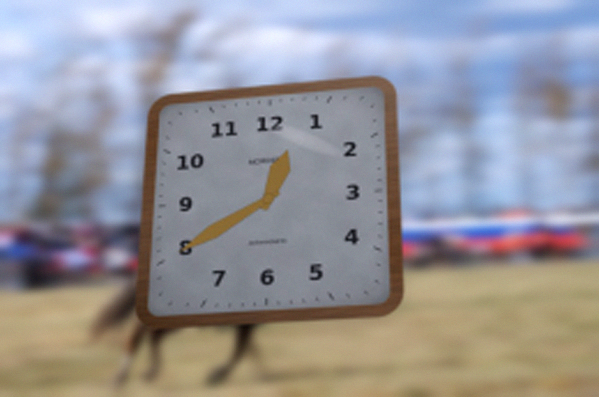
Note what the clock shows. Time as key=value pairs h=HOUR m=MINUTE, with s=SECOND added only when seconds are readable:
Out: h=12 m=40
